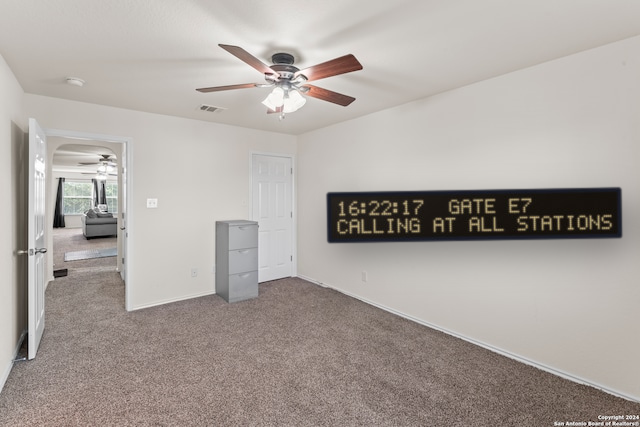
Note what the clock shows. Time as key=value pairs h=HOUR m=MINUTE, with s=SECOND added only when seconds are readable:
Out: h=16 m=22 s=17
